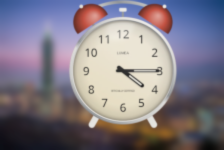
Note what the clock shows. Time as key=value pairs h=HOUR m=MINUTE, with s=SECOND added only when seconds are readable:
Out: h=4 m=15
